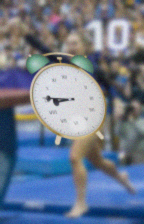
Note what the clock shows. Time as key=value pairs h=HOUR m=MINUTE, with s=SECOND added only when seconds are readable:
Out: h=8 m=46
